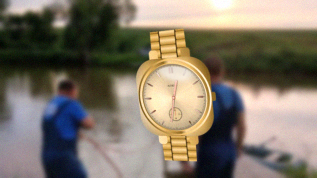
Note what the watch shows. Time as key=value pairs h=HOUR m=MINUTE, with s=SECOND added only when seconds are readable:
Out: h=12 m=32
